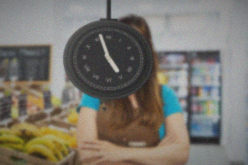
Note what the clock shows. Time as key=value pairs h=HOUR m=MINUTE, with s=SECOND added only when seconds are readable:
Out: h=4 m=57
